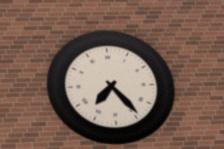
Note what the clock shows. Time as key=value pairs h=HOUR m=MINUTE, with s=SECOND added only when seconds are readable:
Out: h=7 m=24
